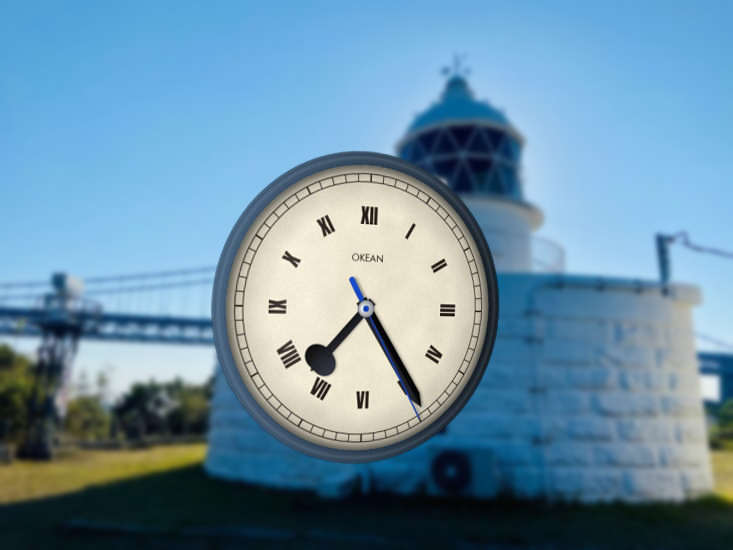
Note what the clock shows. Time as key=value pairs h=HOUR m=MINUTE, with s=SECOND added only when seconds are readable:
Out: h=7 m=24 s=25
